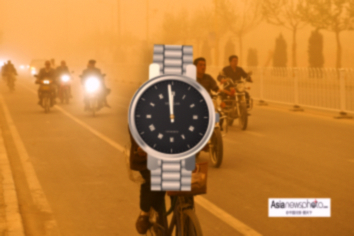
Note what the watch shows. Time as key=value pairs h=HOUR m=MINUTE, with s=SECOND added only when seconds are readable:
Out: h=11 m=59
